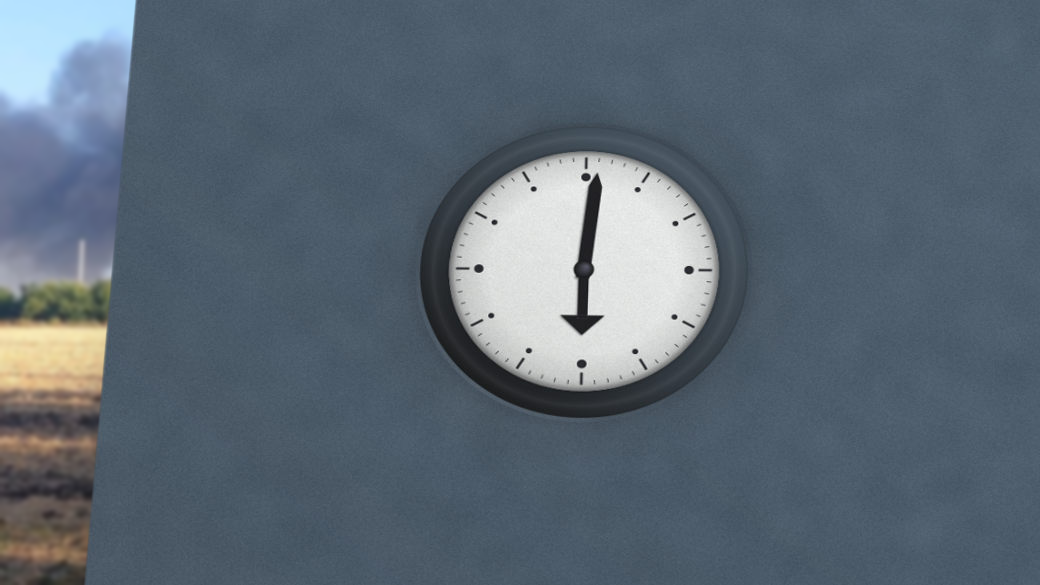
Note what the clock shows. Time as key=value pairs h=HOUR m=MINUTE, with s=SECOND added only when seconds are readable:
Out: h=6 m=1
